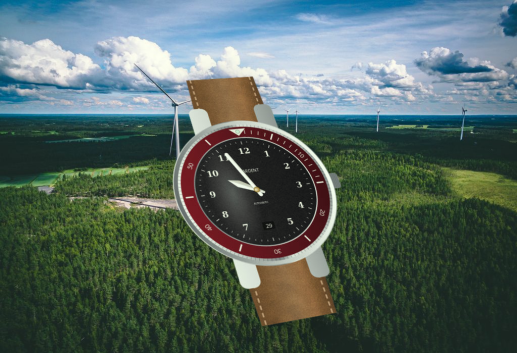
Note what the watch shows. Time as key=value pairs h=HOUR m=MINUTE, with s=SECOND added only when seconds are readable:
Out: h=9 m=56
